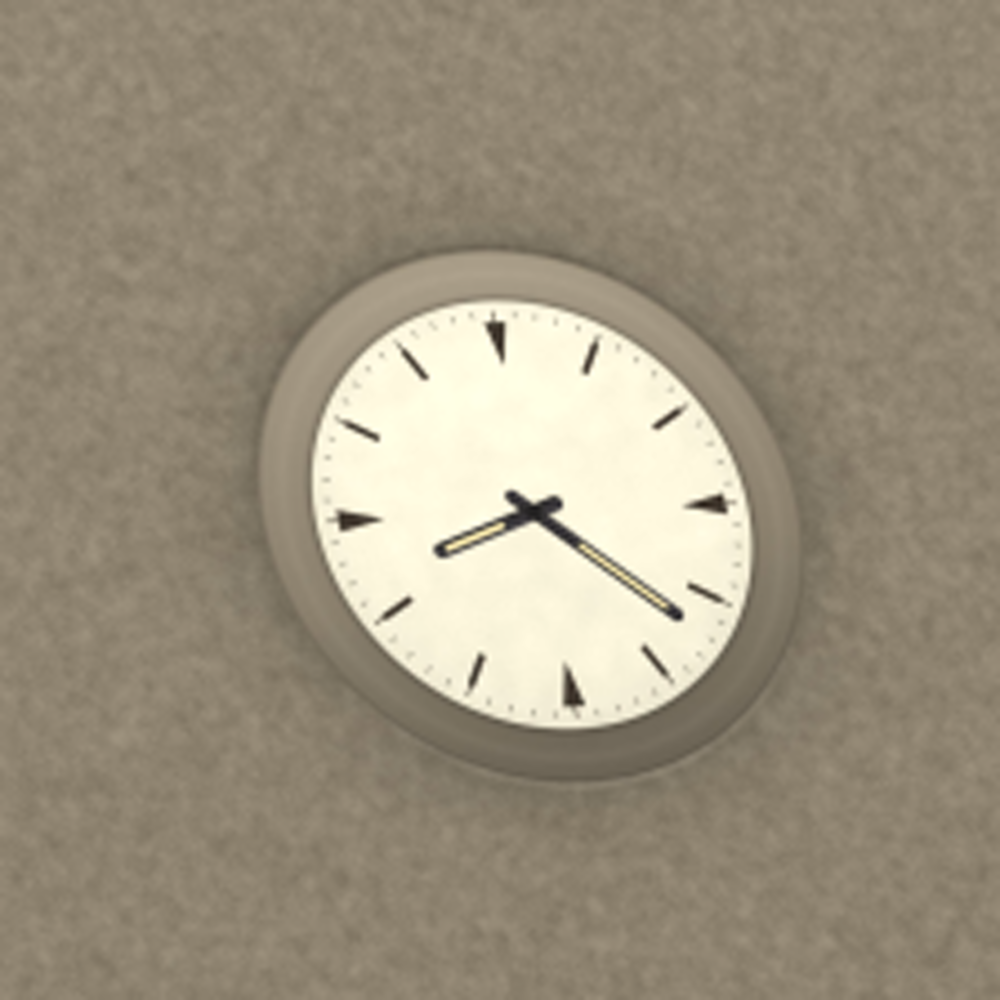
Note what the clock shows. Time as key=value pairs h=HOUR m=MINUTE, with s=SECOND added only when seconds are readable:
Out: h=8 m=22
